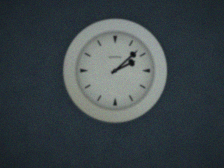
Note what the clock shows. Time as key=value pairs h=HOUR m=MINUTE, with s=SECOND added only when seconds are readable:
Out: h=2 m=8
